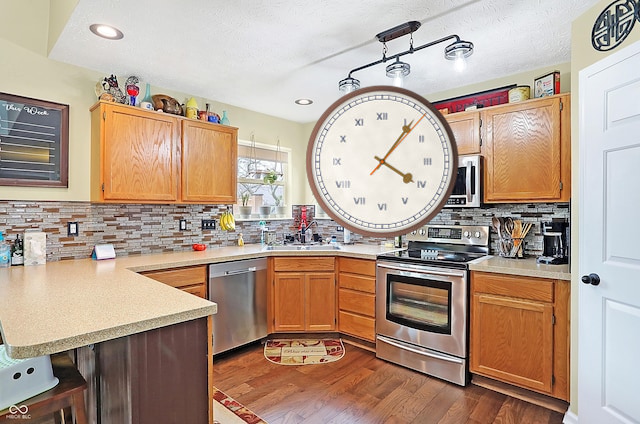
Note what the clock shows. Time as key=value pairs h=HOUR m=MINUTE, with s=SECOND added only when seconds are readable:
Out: h=4 m=6 s=7
